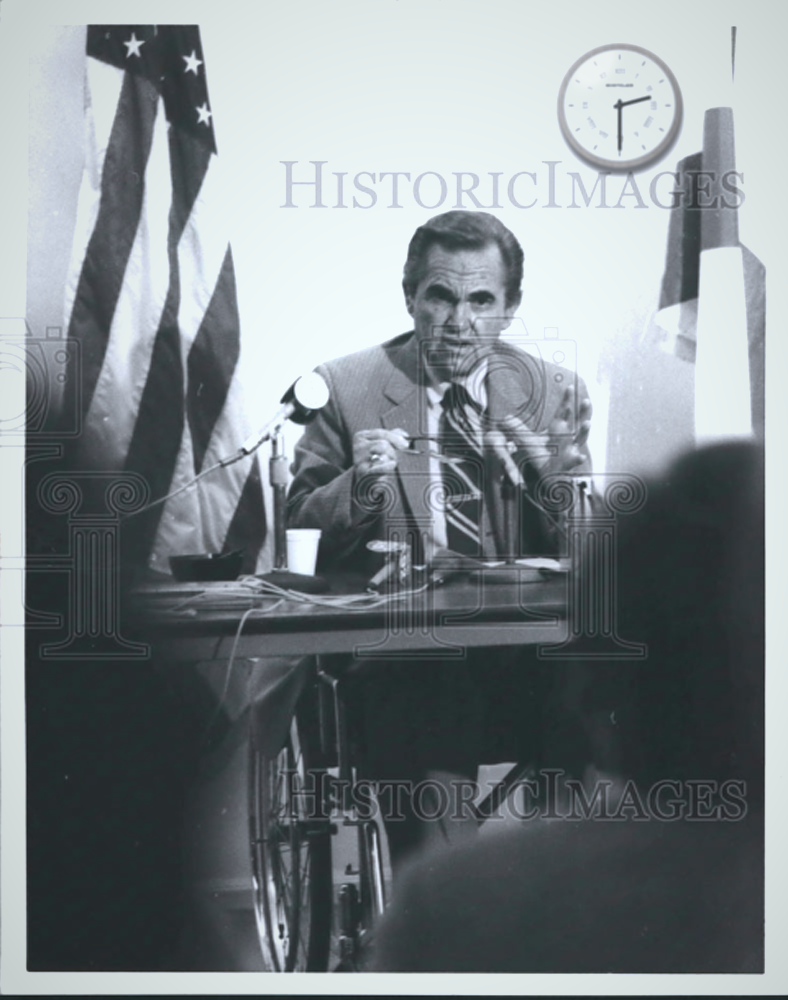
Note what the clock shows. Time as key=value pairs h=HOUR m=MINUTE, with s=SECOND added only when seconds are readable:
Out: h=2 m=30
